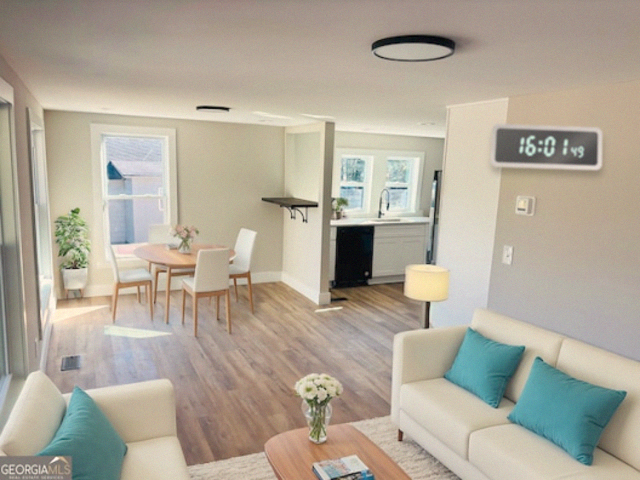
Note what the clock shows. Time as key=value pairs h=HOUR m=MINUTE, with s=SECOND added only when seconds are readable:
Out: h=16 m=1 s=49
